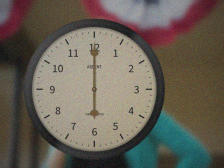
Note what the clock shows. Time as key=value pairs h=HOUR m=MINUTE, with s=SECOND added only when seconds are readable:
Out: h=6 m=0
